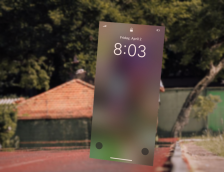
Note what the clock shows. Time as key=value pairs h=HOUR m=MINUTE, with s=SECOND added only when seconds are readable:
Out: h=8 m=3
